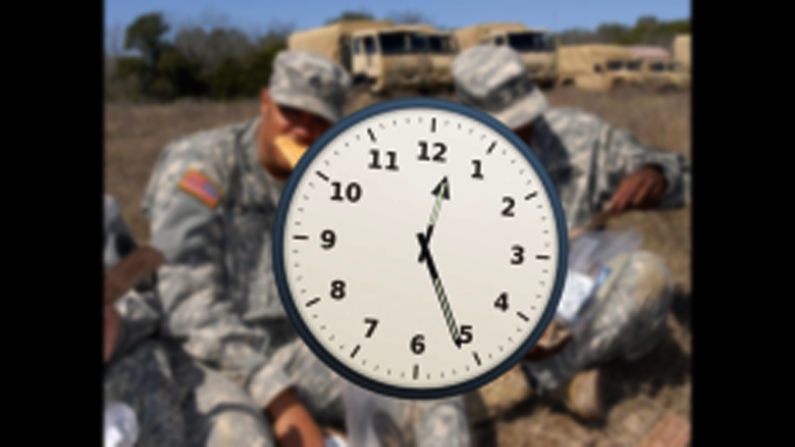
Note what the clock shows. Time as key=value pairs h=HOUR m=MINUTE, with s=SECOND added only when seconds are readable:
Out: h=12 m=26
